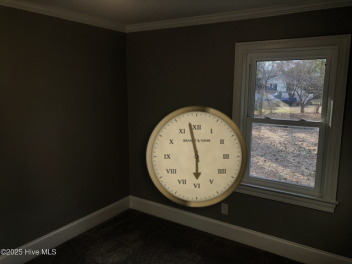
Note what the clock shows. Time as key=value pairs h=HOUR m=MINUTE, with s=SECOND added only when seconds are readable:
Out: h=5 m=58
